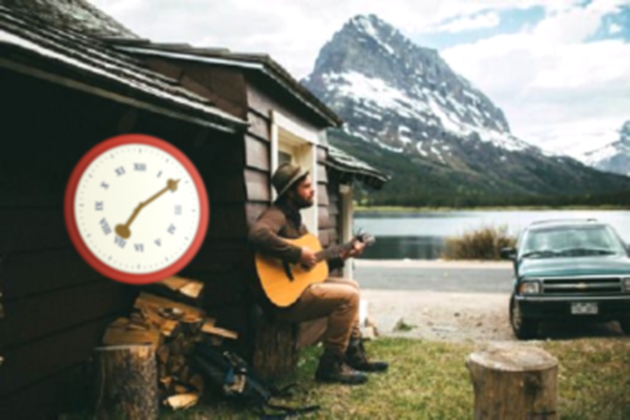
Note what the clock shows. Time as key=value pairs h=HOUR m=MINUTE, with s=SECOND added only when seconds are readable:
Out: h=7 m=9
